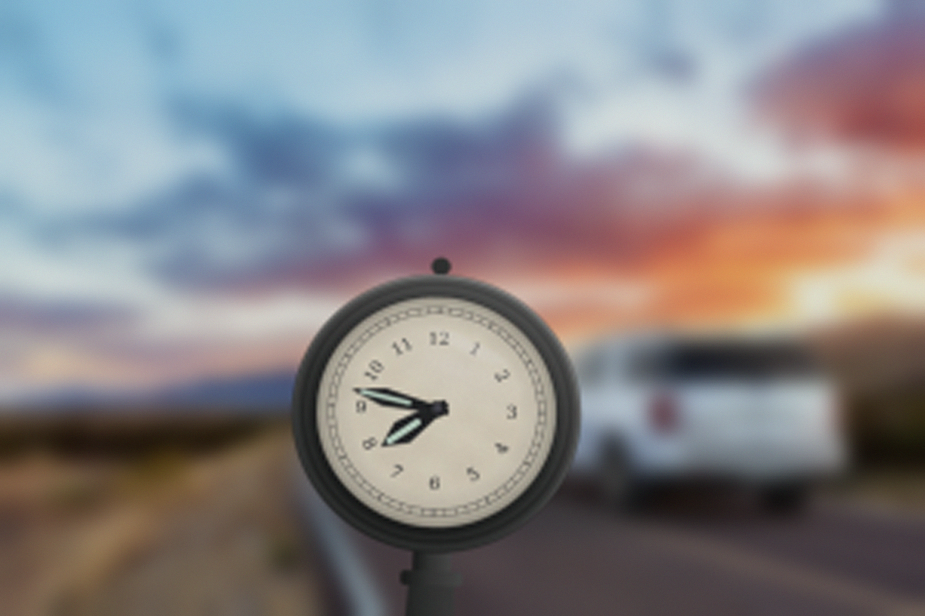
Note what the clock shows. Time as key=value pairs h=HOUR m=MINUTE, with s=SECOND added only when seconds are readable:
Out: h=7 m=47
